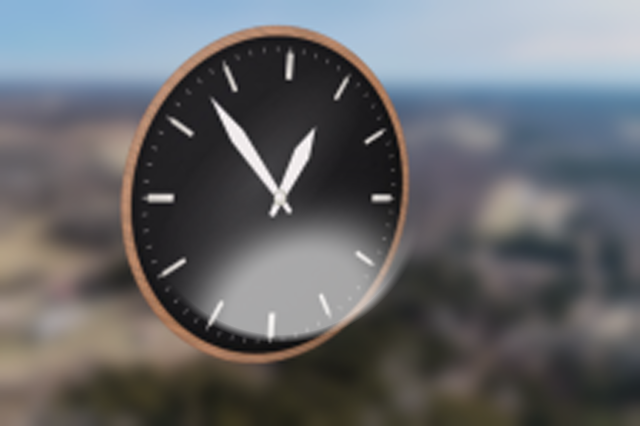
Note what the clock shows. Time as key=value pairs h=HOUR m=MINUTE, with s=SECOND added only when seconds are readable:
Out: h=12 m=53
